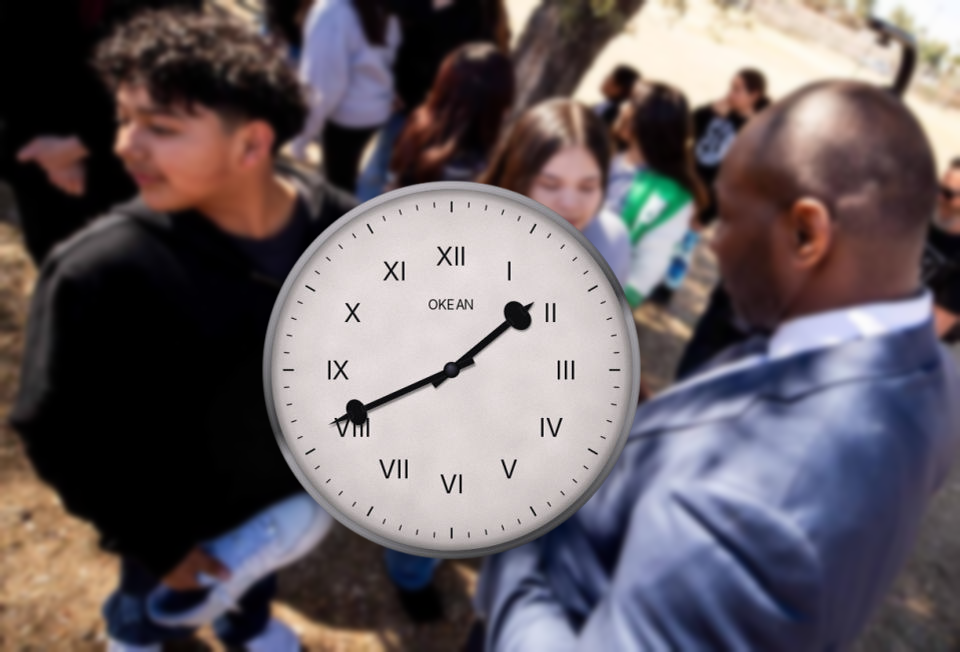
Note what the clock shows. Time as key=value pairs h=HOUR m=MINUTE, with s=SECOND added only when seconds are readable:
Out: h=1 m=41
